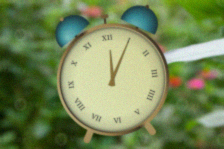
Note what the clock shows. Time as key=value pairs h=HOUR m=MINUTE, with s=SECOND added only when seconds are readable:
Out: h=12 m=5
